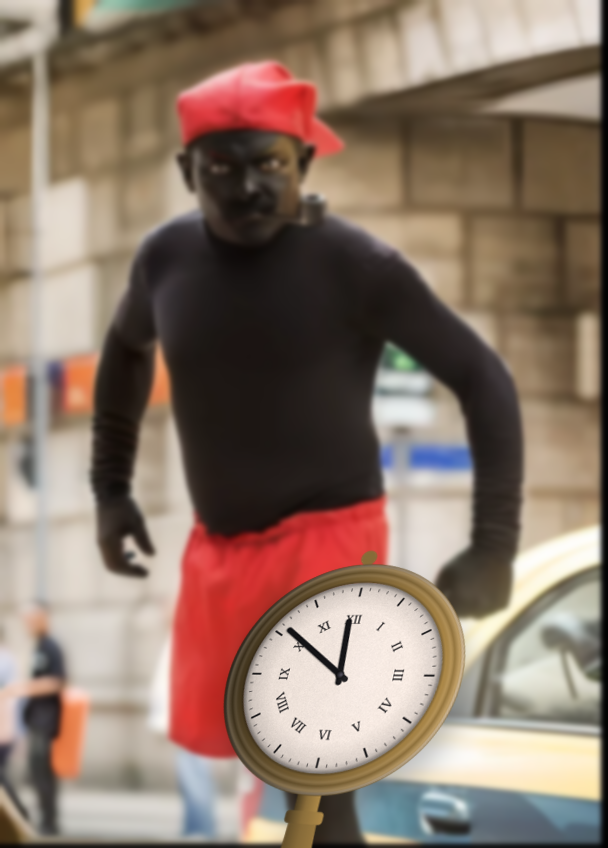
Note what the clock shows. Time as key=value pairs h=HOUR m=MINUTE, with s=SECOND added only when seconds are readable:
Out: h=11 m=51
